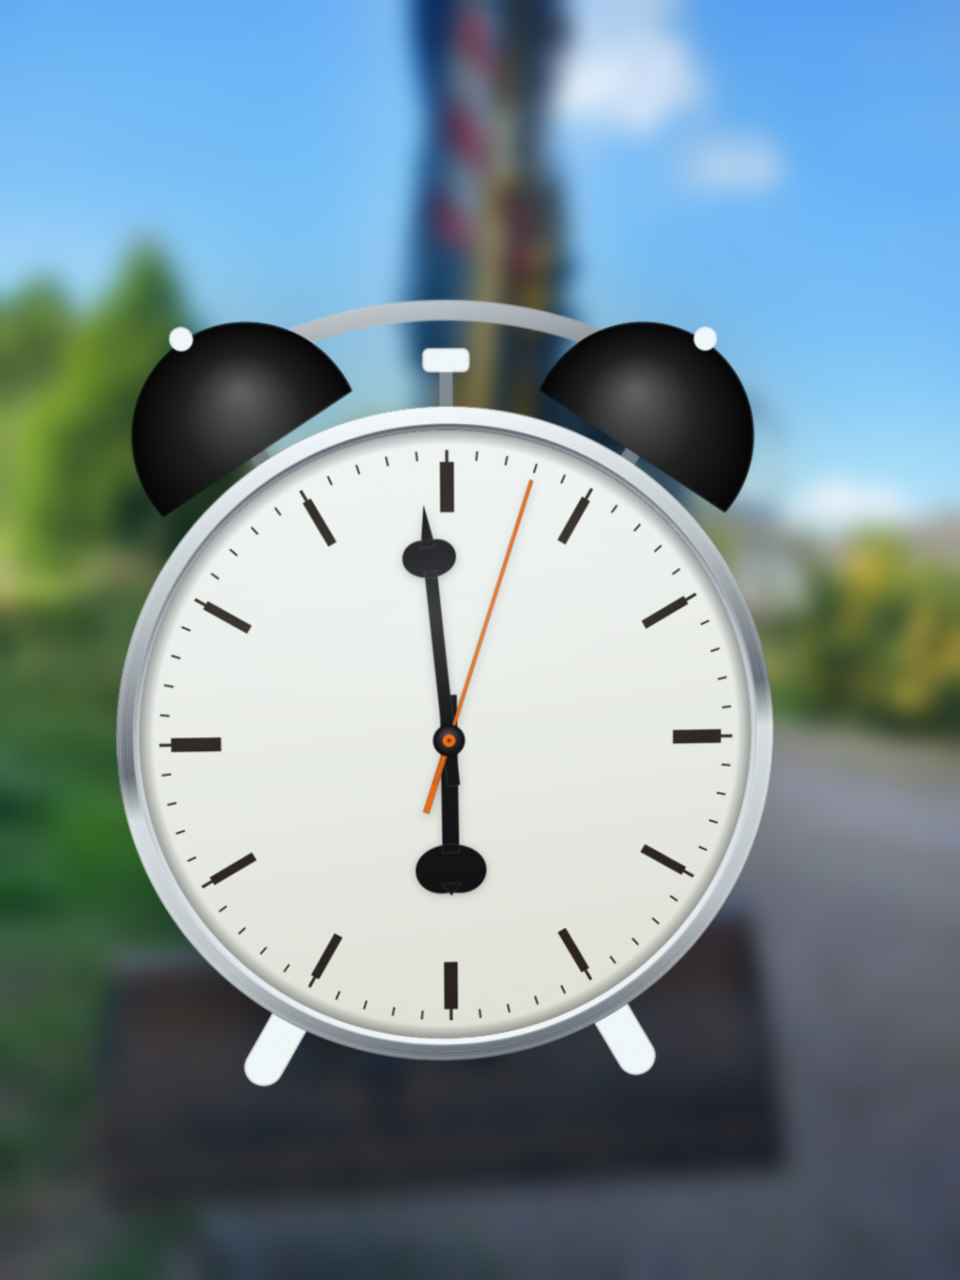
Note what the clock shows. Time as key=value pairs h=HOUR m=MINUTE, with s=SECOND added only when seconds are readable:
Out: h=5 m=59 s=3
